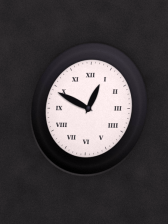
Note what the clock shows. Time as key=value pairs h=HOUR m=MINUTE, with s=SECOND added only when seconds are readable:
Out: h=12 m=49
